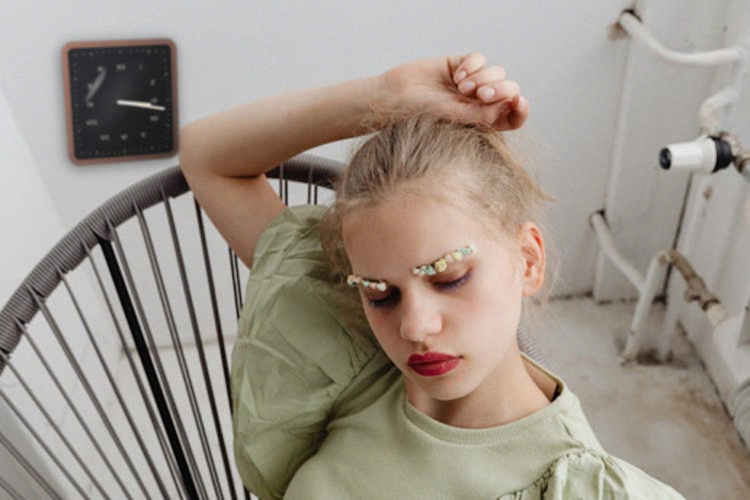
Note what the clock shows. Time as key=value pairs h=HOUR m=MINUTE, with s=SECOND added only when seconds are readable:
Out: h=3 m=17
